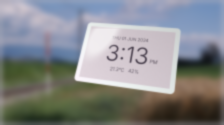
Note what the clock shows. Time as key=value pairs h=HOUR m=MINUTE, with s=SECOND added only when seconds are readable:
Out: h=3 m=13
